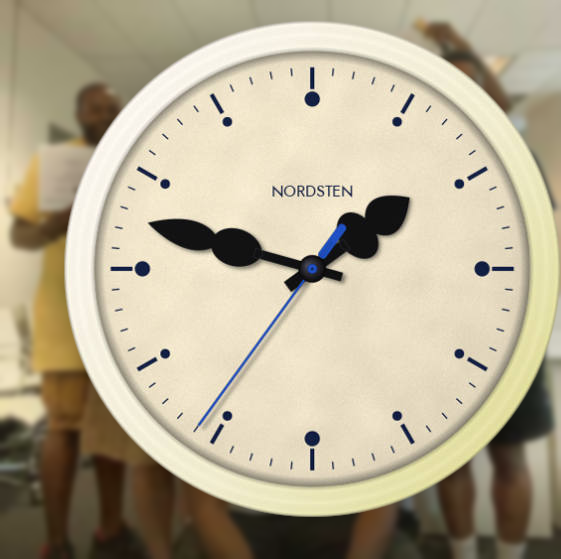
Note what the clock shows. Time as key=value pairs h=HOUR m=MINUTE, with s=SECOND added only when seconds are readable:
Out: h=1 m=47 s=36
